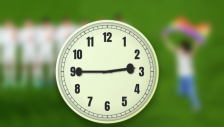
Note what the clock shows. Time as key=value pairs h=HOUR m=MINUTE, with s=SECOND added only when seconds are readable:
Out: h=2 m=45
